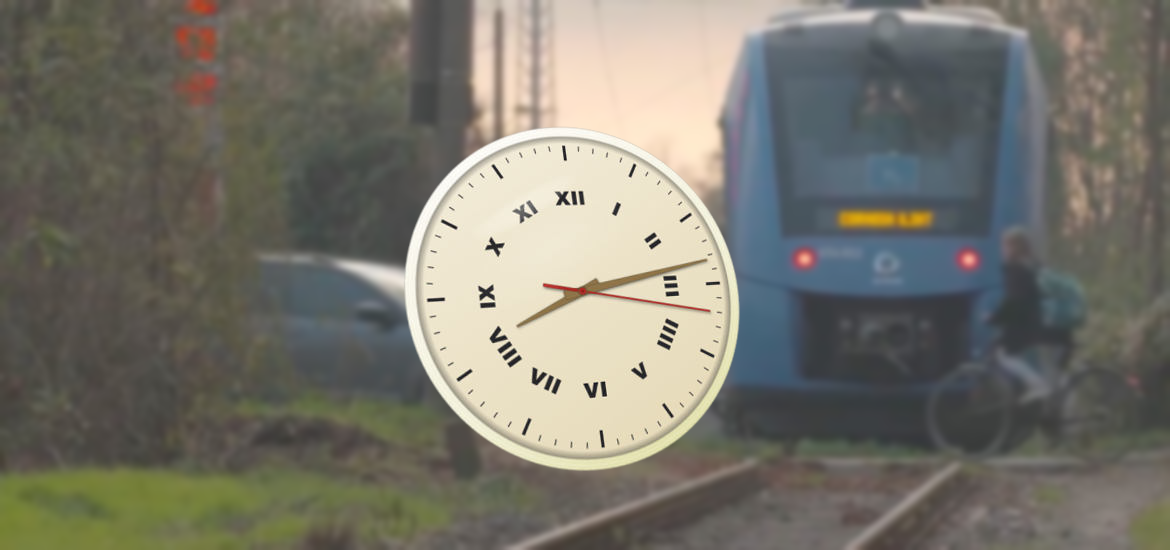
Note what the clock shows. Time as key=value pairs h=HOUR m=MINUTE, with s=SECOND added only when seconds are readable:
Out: h=8 m=13 s=17
